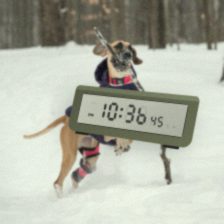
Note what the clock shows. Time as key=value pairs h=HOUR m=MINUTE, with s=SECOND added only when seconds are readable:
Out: h=10 m=36 s=45
